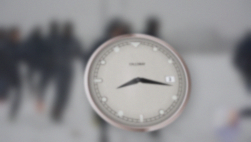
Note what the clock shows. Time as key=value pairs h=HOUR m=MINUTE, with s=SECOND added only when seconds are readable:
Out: h=8 m=17
